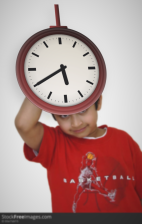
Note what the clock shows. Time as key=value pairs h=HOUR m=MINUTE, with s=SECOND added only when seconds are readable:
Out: h=5 m=40
